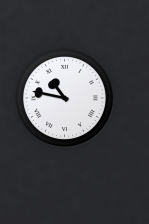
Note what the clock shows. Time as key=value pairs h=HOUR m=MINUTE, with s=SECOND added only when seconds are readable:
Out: h=10 m=47
